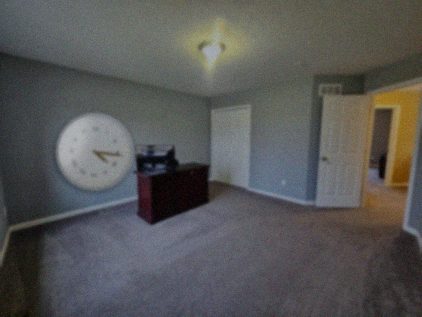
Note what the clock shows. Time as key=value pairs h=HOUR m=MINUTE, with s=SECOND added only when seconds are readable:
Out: h=4 m=16
